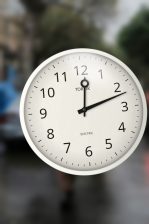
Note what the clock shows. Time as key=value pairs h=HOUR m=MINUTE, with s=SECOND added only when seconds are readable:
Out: h=12 m=12
